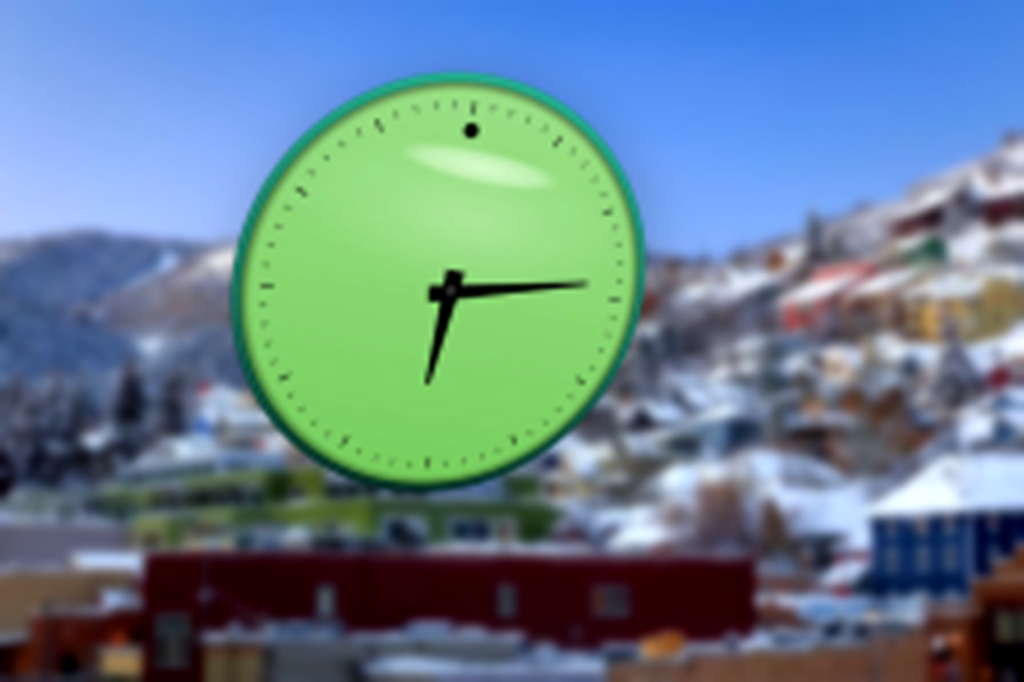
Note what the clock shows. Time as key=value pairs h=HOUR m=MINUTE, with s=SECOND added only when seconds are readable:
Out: h=6 m=14
